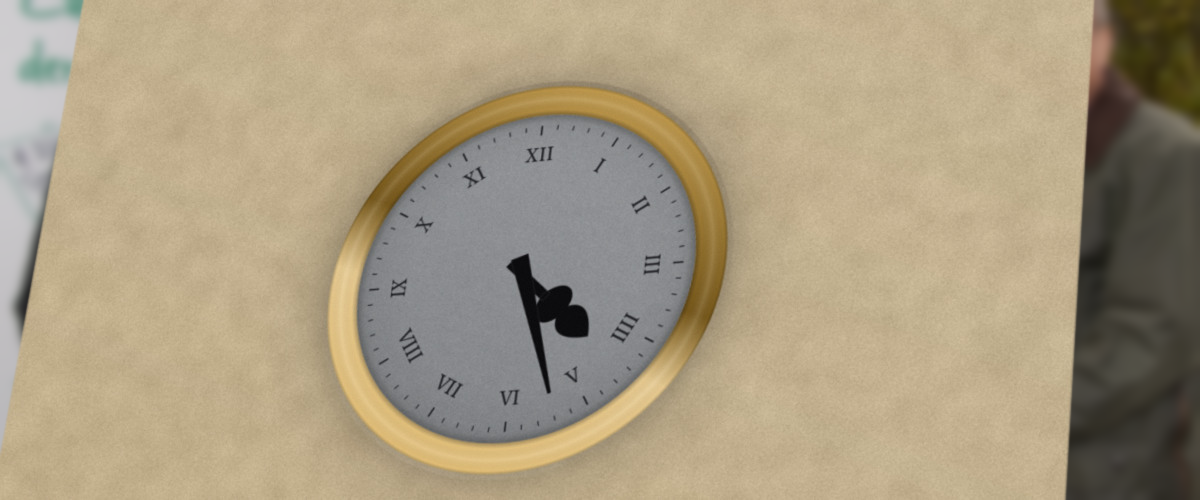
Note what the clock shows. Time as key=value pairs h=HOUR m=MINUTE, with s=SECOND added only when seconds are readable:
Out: h=4 m=27
